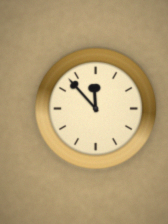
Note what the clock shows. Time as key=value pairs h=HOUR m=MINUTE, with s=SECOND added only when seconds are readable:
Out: h=11 m=53
